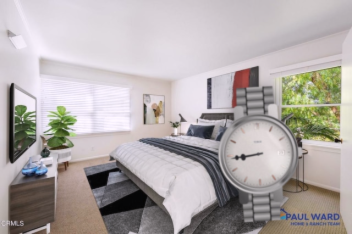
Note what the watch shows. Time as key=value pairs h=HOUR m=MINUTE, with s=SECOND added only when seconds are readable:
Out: h=8 m=44
